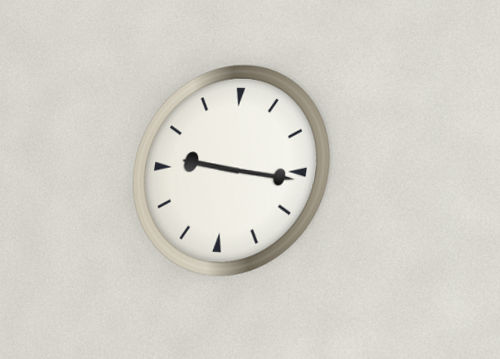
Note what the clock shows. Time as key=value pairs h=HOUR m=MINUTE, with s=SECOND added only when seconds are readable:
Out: h=9 m=16
